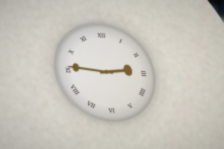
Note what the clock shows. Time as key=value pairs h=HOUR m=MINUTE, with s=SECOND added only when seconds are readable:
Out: h=2 m=46
